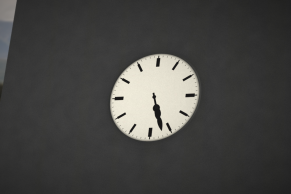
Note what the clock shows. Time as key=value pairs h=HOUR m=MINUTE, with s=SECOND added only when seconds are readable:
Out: h=5 m=27
